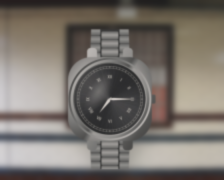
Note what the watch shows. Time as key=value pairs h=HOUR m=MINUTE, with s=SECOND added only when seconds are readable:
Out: h=7 m=15
